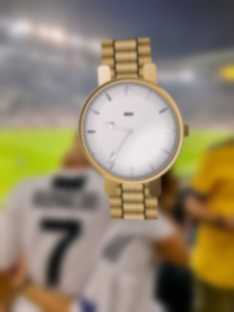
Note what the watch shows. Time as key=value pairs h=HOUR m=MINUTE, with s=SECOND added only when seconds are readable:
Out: h=9 m=36
